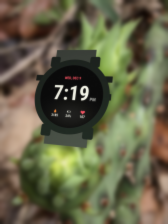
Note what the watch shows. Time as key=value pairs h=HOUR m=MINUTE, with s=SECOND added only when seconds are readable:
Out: h=7 m=19
